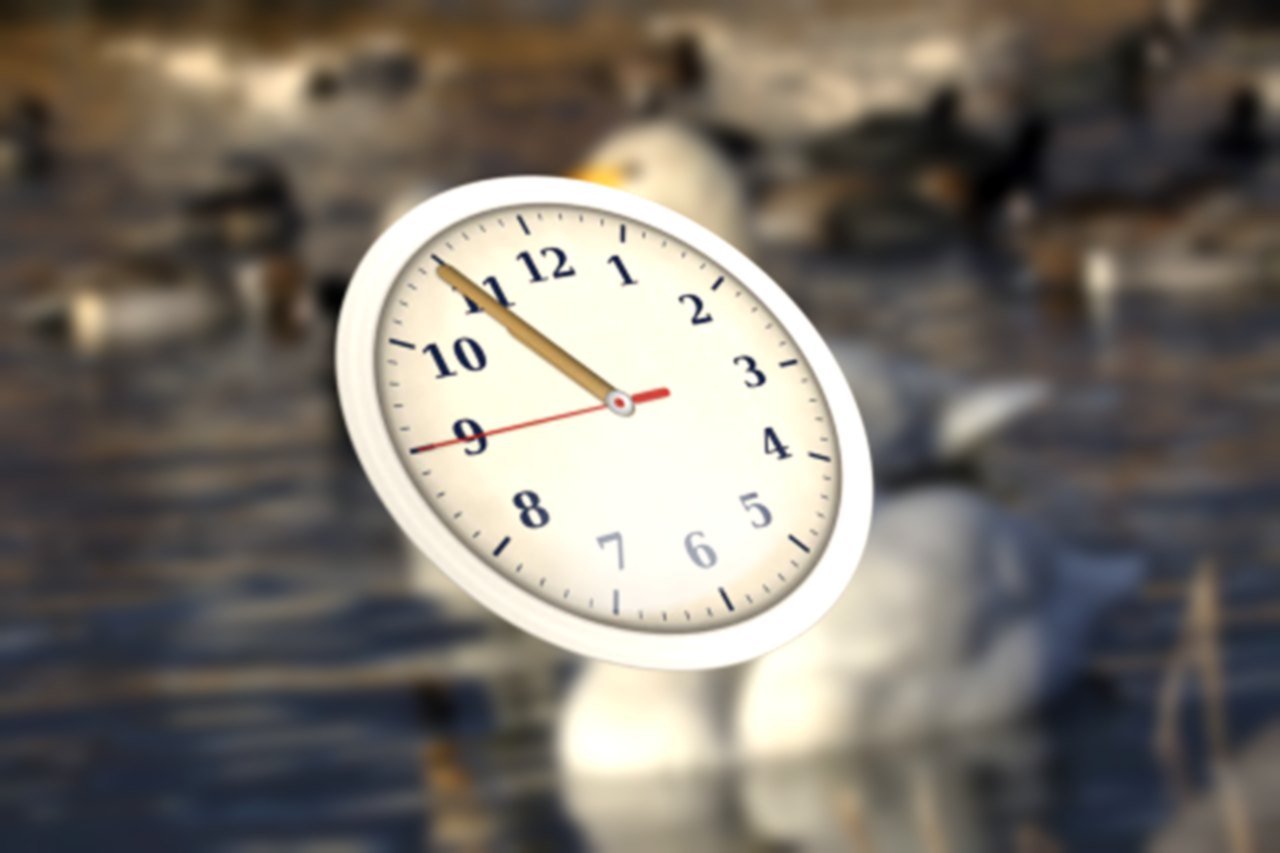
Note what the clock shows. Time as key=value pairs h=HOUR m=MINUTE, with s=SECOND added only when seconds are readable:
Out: h=10 m=54 s=45
